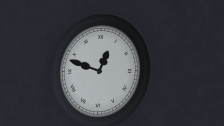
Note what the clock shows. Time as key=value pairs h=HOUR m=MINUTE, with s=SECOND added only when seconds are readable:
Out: h=12 m=48
